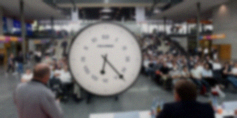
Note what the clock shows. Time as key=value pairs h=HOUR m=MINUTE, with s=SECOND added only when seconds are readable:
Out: h=6 m=23
